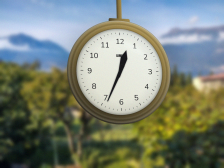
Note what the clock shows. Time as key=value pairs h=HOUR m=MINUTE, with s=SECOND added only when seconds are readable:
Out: h=12 m=34
